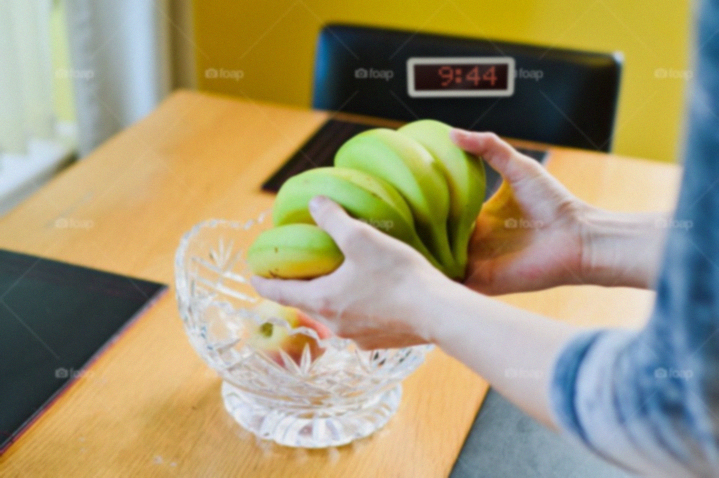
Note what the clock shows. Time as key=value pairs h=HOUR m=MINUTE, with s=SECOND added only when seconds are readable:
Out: h=9 m=44
